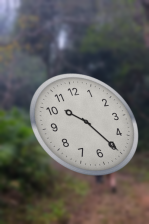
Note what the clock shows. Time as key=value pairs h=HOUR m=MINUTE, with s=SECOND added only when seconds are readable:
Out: h=10 m=25
